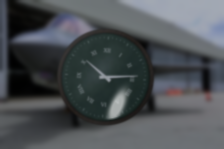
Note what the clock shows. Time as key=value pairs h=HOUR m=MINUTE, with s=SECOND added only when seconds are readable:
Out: h=10 m=14
